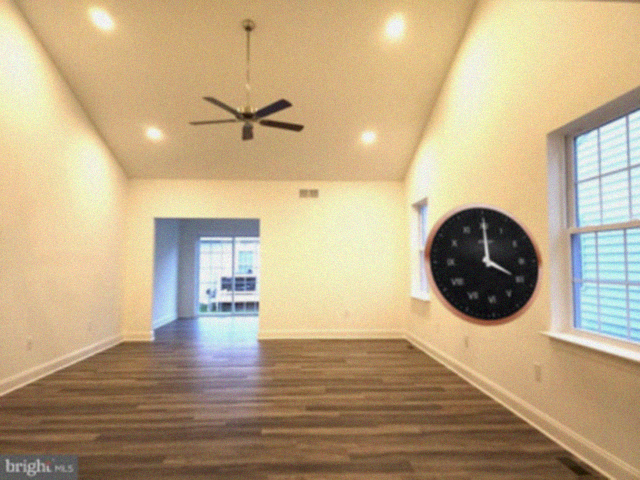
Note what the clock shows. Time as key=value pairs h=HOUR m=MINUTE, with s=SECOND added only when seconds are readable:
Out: h=4 m=0
